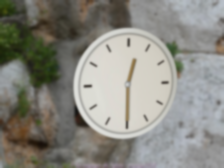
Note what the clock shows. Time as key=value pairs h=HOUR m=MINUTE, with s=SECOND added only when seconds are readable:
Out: h=12 m=30
